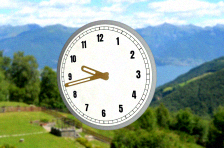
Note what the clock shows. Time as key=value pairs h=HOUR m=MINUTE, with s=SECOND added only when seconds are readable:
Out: h=9 m=43
